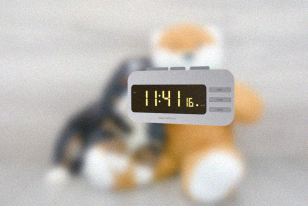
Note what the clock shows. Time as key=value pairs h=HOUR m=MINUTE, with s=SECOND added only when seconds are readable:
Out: h=11 m=41 s=16
